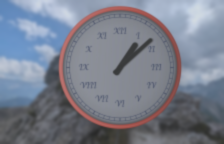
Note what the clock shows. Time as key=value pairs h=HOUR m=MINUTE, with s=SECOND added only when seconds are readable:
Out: h=1 m=8
